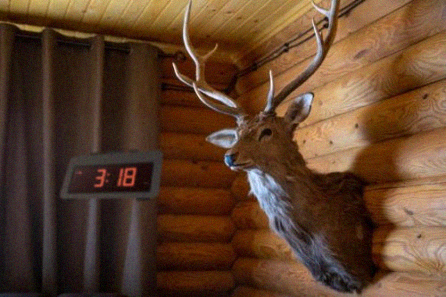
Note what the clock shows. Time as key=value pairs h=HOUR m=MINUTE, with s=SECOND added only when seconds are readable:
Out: h=3 m=18
